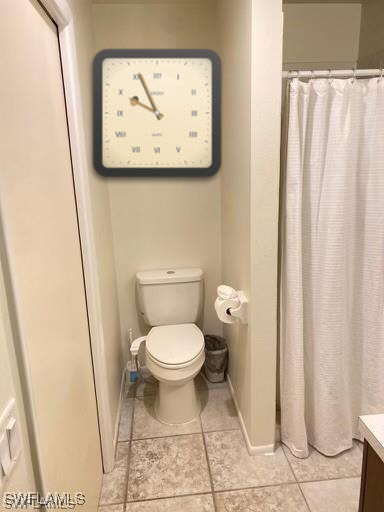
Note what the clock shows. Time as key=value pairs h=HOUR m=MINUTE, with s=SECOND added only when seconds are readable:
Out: h=9 m=56
